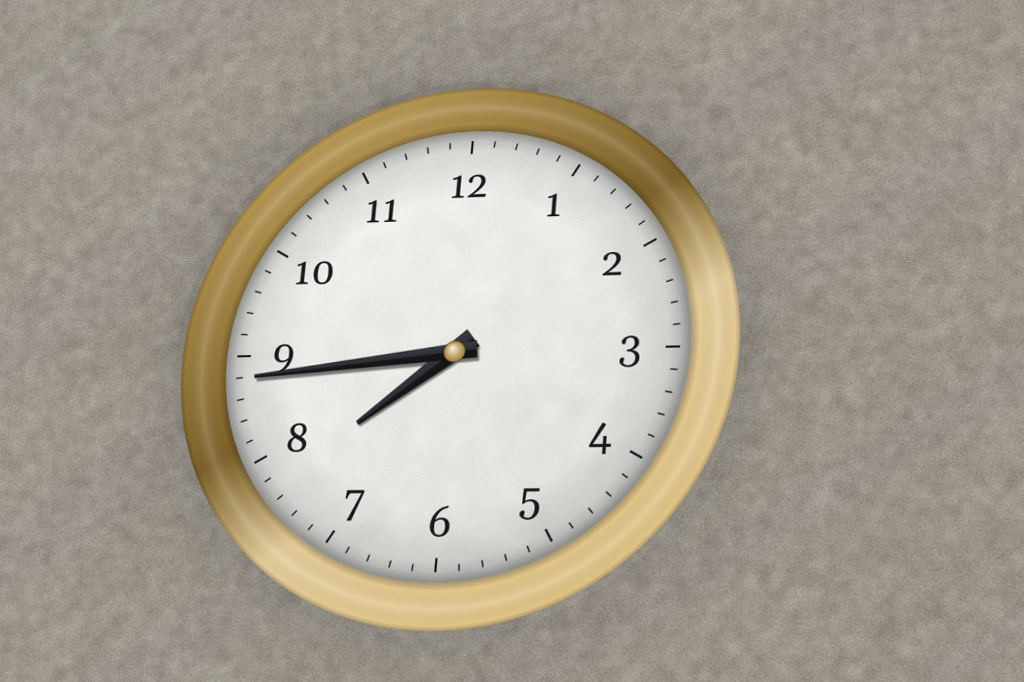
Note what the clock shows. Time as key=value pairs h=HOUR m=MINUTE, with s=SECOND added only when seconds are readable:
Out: h=7 m=44
